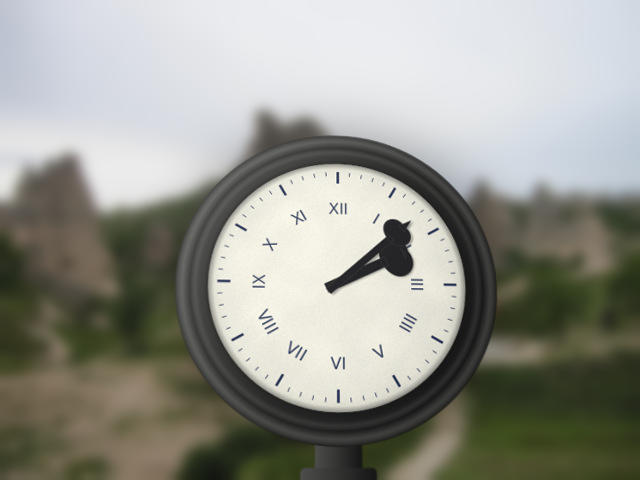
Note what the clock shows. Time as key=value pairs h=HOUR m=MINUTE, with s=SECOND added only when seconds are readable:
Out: h=2 m=8
